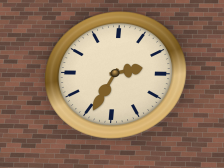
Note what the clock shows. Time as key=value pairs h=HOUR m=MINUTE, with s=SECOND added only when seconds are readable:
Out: h=2 m=34
